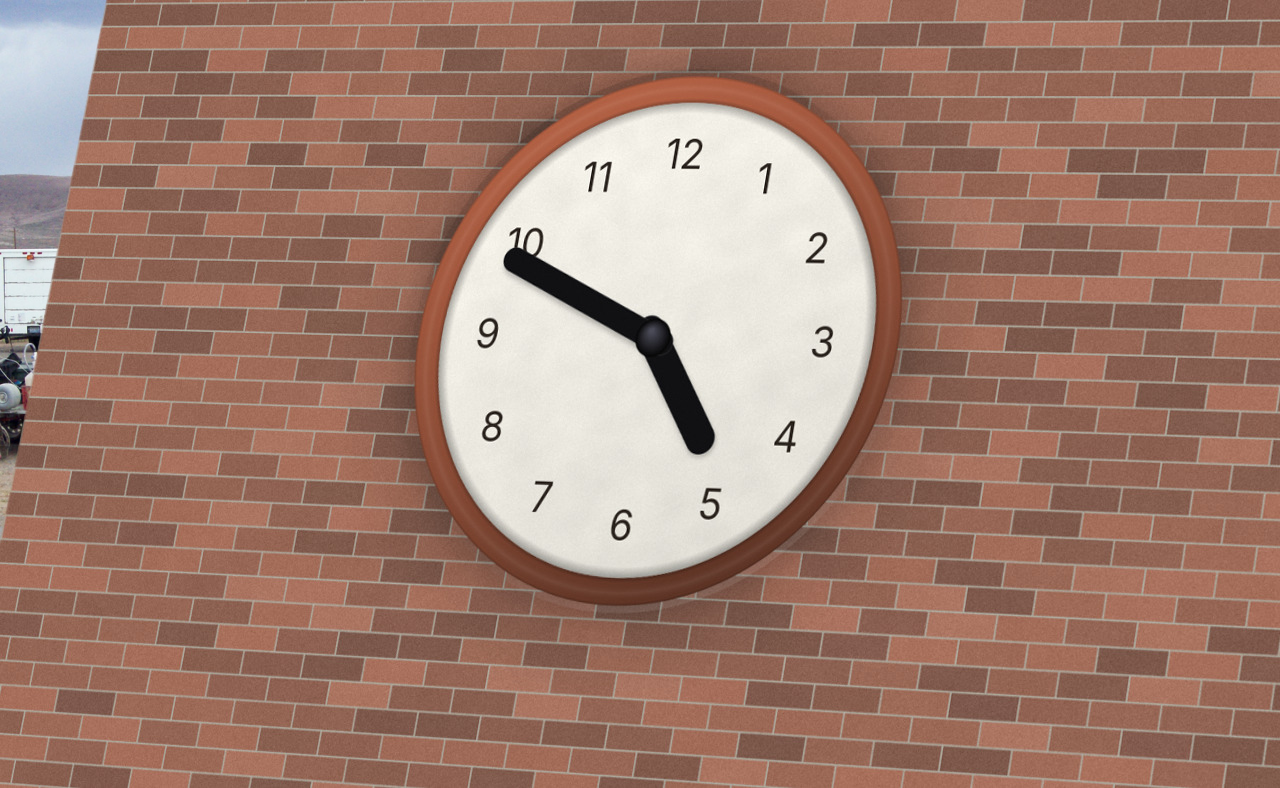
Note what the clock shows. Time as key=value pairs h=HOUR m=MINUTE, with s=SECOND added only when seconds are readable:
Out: h=4 m=49
